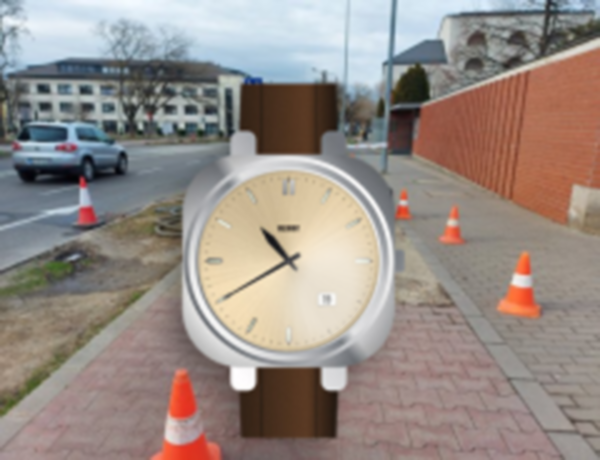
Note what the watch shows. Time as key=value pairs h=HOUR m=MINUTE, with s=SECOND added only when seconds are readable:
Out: h=10 m=40
